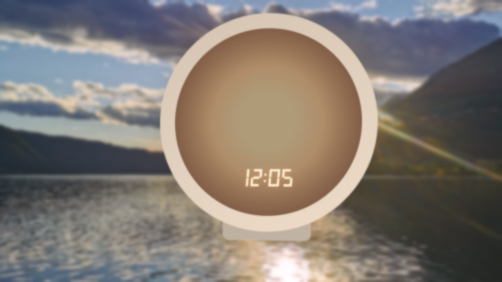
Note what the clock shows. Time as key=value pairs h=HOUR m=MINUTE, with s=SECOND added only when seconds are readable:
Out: h=12 m=5
